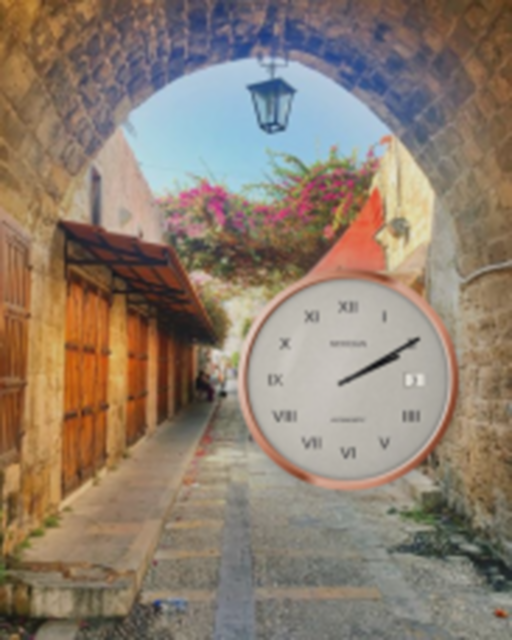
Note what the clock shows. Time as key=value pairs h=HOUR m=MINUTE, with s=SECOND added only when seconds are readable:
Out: h=2 m=10
